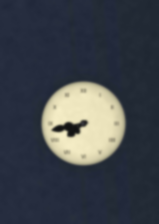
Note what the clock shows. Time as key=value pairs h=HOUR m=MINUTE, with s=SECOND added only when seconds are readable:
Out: h=7 m=43
